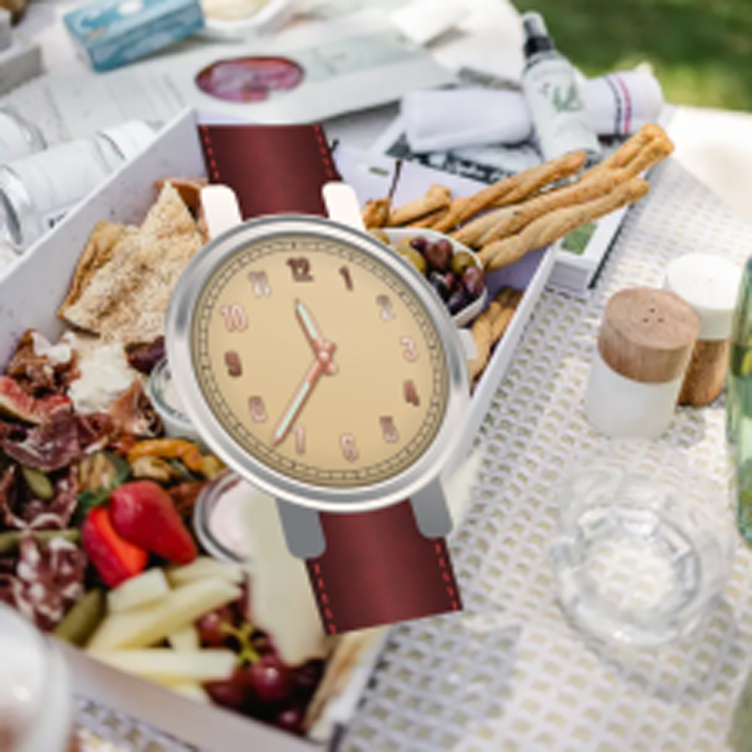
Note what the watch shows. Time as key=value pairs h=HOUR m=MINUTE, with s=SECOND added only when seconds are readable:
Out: h=11 m=37
